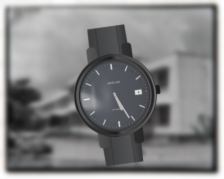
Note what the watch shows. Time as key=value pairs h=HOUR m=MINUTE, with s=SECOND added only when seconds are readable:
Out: h=5 m=26
